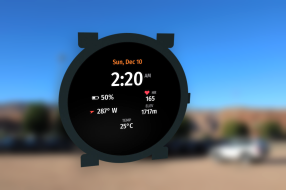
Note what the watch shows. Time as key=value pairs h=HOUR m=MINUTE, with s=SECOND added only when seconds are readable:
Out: h=2 m=20
